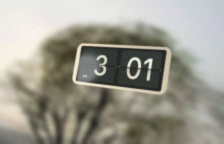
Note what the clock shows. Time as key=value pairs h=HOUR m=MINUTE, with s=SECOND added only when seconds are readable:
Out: h=3 m=1
